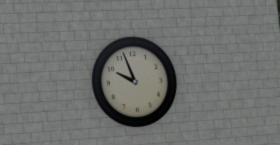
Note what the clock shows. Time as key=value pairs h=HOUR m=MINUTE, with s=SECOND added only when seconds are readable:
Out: h=9 m=57
